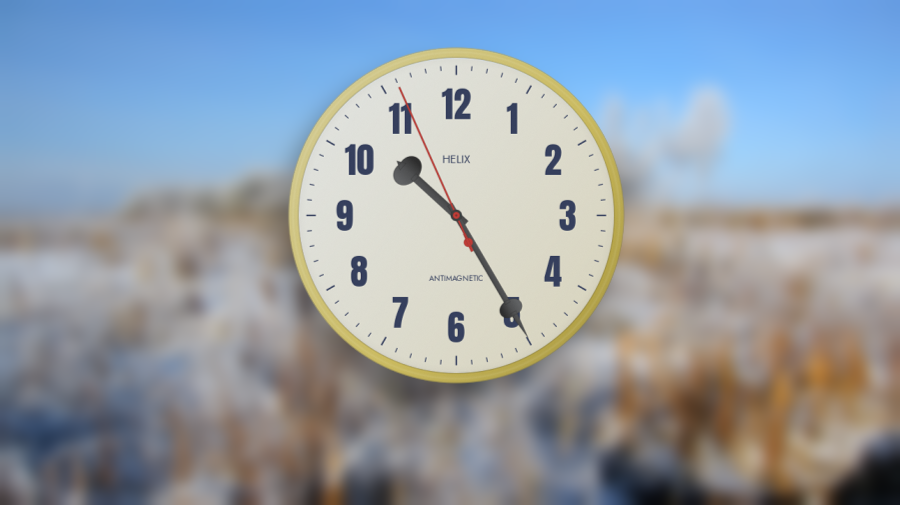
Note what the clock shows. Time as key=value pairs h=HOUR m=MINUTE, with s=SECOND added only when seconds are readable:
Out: h=10 m=24 s=56
